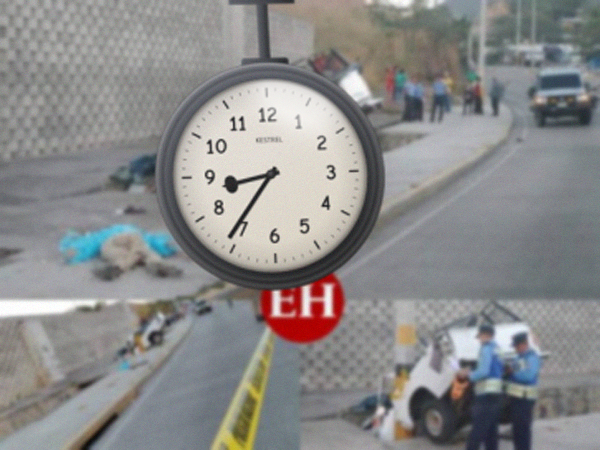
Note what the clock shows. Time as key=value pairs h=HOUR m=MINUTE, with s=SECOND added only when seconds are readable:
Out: h=8 m=36
